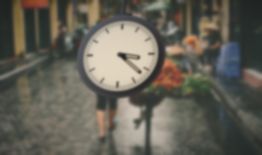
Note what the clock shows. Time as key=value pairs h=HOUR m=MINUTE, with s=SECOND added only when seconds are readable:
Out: h=3 m=22
